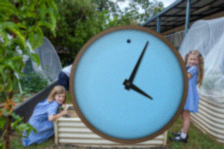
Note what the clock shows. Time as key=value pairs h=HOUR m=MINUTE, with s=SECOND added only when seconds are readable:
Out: h=4 m=4
